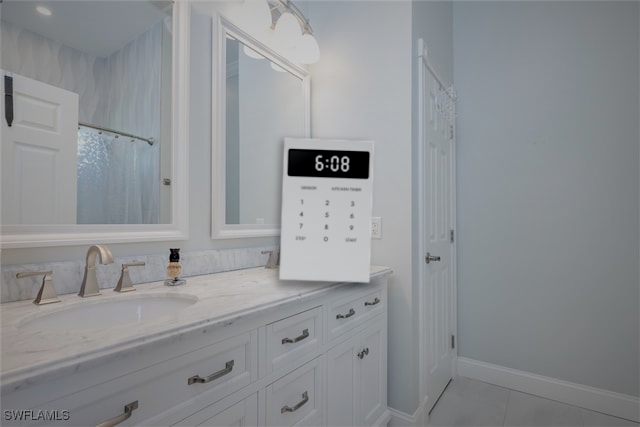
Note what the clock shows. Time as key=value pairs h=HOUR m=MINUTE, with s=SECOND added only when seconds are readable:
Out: h=6 m=8
